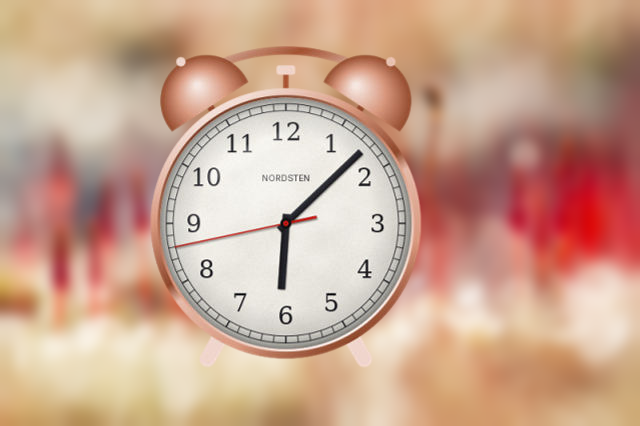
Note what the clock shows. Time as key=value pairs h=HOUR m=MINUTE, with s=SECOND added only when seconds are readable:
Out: h=6 m=7 s=43
